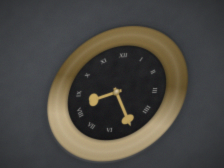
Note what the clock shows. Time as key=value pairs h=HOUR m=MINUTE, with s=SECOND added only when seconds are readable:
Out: h=8 m=25
